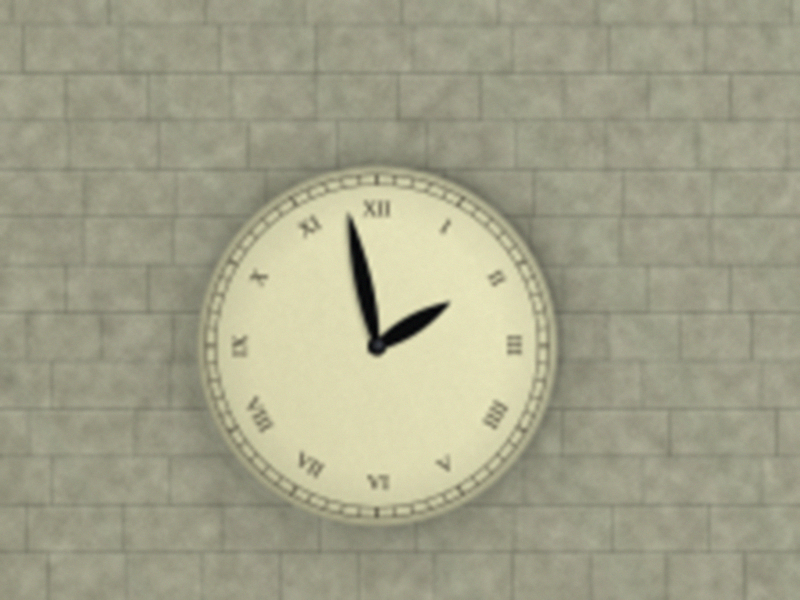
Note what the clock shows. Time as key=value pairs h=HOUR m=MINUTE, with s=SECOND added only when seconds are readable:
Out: h=1 m=58
